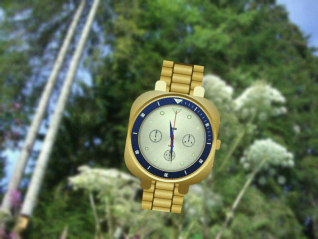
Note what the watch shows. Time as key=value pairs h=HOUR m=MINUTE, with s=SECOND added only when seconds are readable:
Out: h=11 m=29
